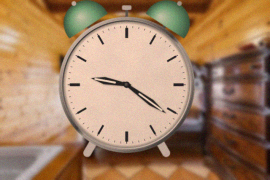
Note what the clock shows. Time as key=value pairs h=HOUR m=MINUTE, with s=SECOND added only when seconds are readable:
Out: h=9 m=21
